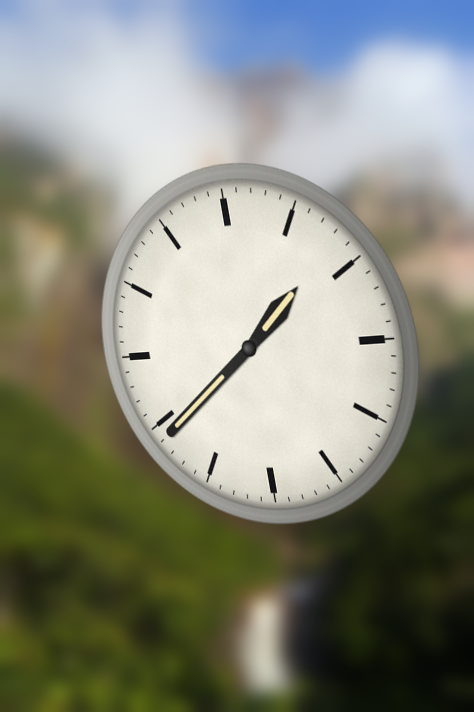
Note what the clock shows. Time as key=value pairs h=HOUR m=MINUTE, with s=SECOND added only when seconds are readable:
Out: h=1 m=39
